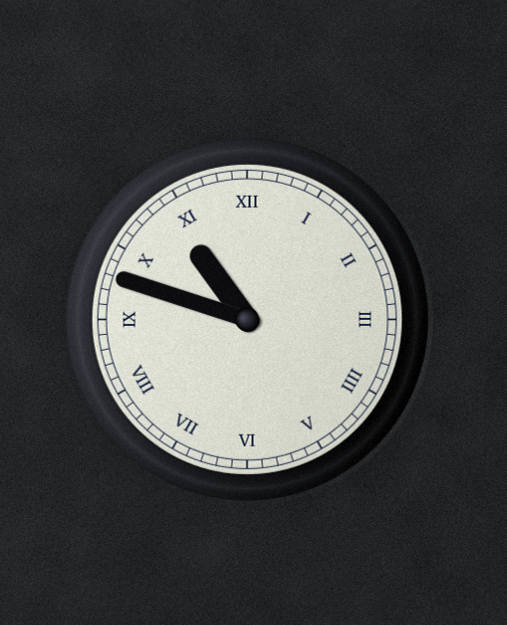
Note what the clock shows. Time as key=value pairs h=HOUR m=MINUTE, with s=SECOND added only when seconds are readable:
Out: h=10 m=48
